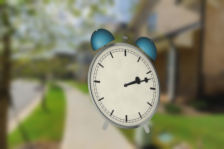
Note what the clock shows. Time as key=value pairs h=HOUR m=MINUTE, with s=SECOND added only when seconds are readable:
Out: h=2 m=12
